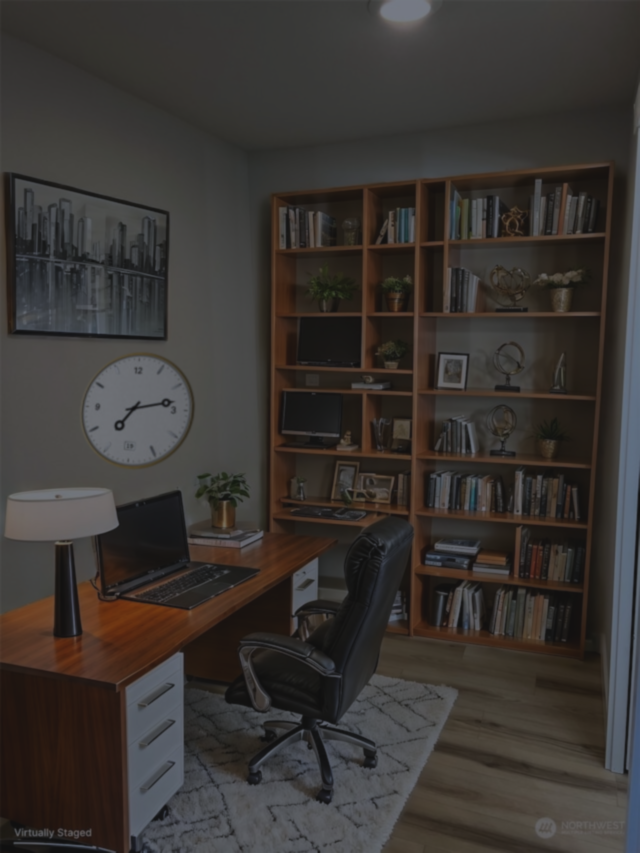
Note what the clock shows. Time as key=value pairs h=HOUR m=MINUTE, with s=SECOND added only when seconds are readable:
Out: h=7 m=13
